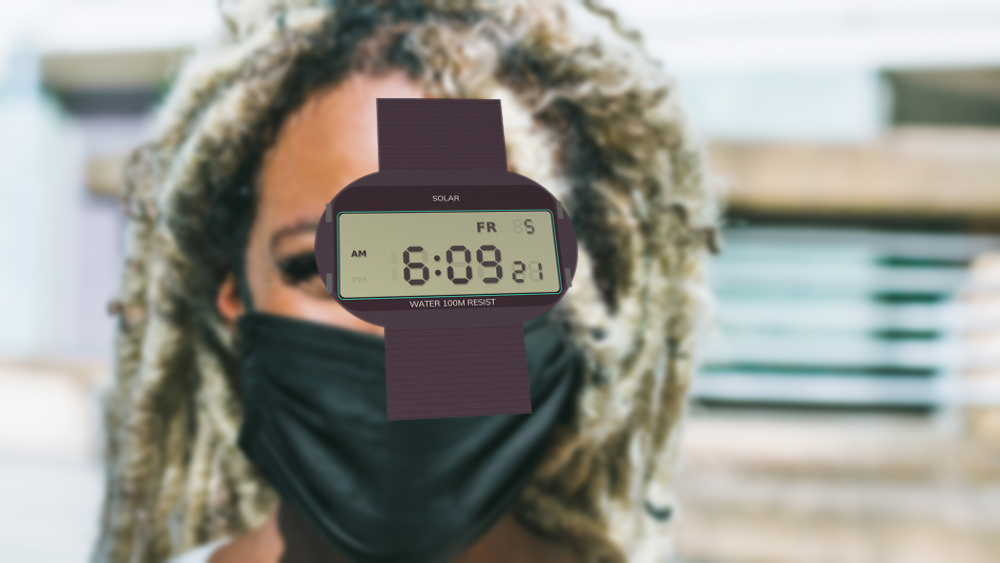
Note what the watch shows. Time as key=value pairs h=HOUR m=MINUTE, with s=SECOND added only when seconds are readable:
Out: h=6 m=9 s=21
